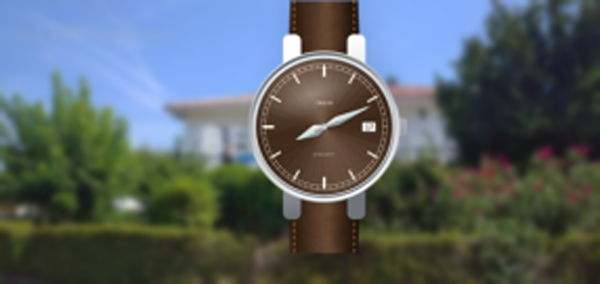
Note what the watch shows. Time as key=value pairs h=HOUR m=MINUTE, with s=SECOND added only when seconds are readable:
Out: h=8 m=11
